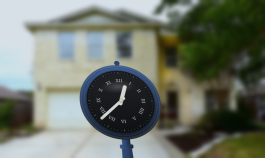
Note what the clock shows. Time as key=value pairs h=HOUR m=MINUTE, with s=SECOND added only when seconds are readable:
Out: h=12 m=38
